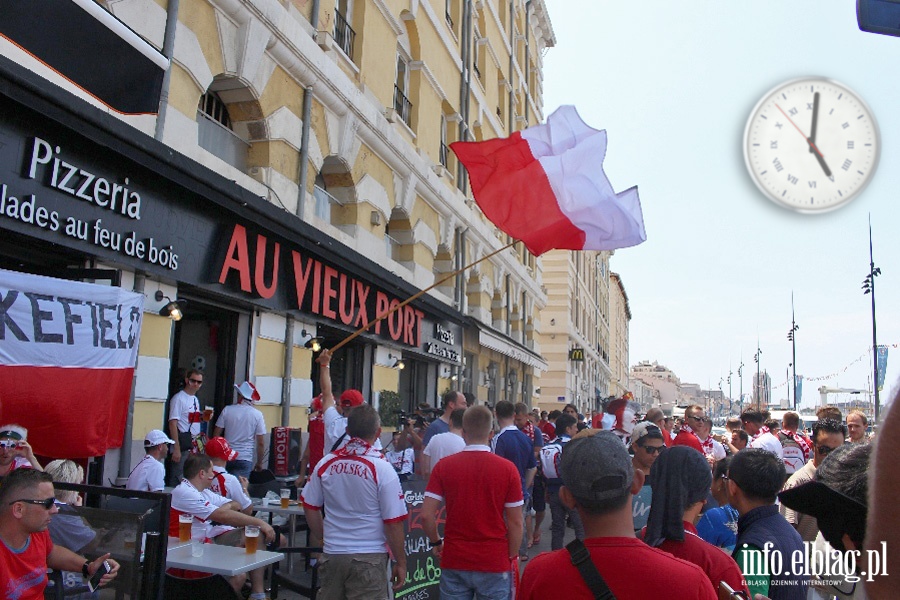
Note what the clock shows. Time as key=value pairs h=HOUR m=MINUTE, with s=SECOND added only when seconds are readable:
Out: h=5 m=0 s=53
